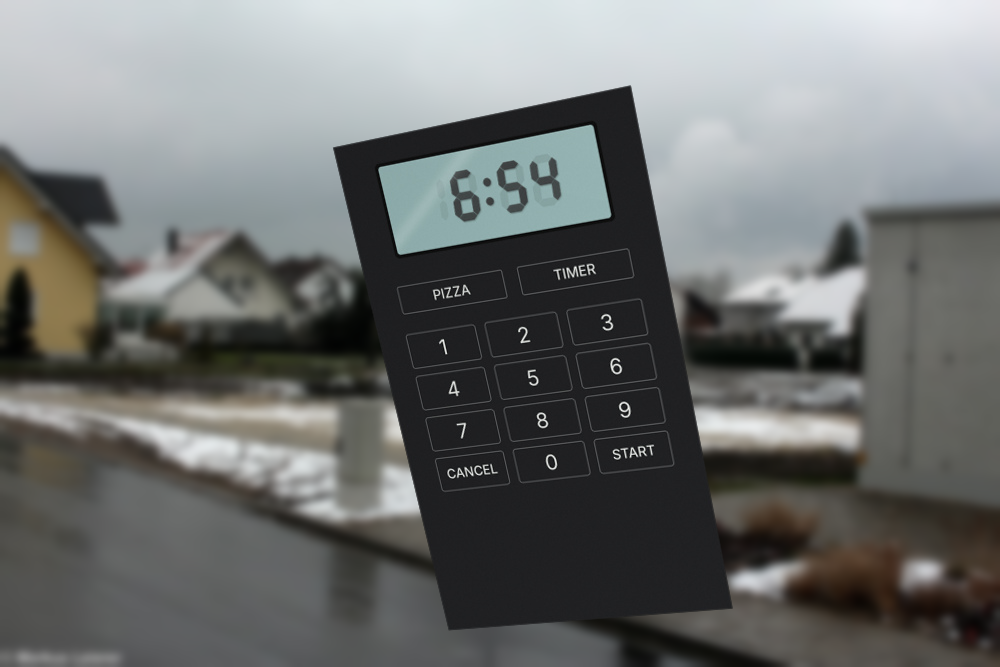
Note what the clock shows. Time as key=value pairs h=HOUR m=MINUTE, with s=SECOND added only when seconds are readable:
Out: h=6 m=54
